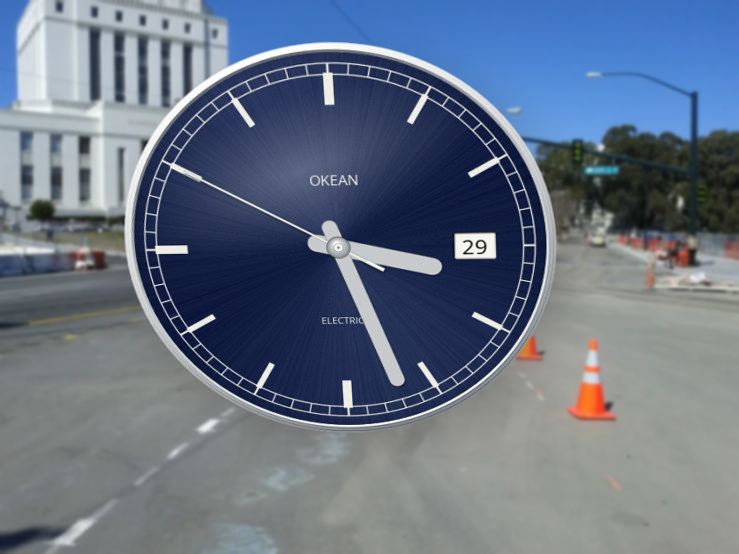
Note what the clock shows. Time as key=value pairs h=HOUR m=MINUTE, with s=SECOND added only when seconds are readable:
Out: h=3 m=26 s=50
